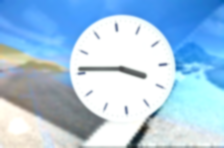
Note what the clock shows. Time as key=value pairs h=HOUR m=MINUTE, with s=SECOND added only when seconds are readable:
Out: h=3 m=46
